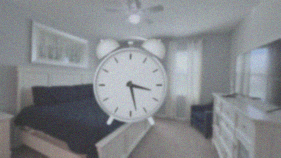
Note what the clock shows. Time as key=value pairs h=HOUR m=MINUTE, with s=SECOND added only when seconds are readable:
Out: h=3 m=28
